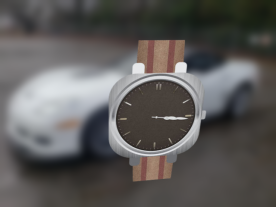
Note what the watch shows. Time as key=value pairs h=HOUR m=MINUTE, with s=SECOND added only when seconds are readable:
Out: h=3 m=16
